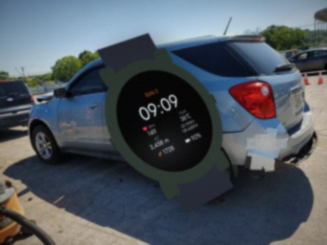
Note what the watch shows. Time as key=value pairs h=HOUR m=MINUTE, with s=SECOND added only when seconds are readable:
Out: h=9 m=9
